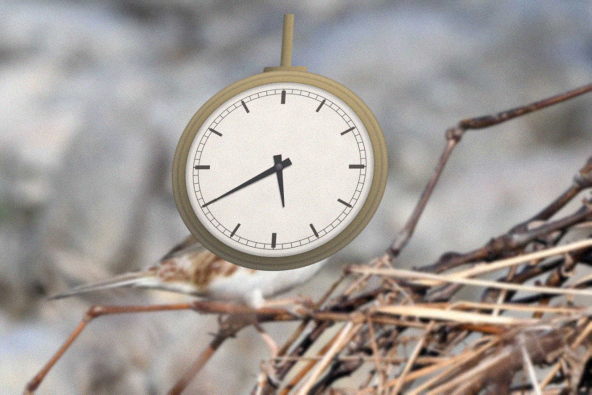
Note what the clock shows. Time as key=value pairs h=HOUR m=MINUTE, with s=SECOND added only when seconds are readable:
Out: h=5 m=40
